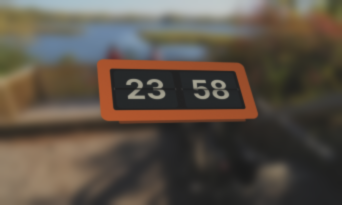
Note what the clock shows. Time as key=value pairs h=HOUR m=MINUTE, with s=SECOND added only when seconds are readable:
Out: h=23 m=58
